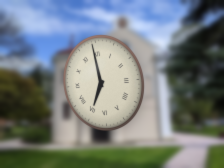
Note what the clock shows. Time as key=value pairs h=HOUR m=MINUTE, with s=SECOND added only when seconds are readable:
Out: h=6 m=59
